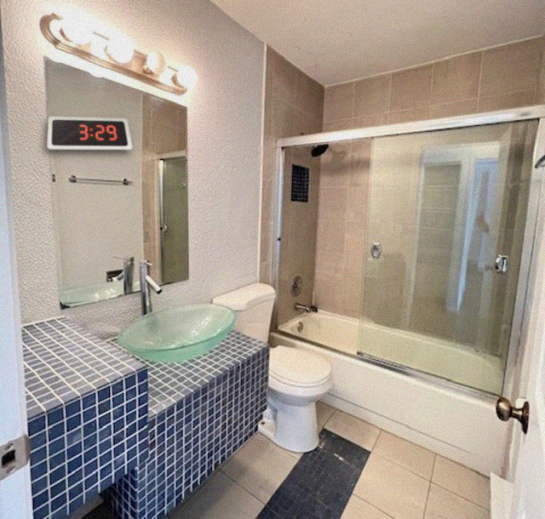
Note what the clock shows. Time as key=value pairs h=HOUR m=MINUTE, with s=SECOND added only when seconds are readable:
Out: h=3 m=29
